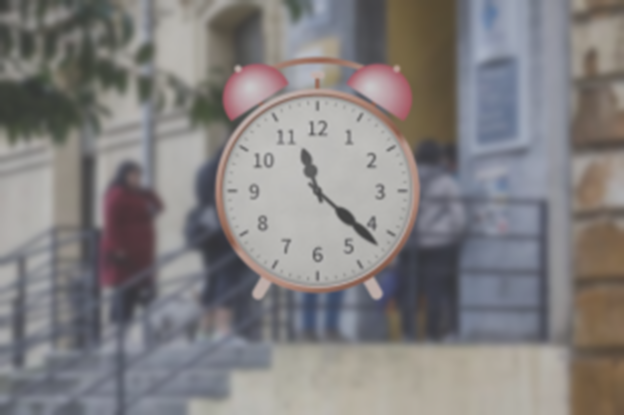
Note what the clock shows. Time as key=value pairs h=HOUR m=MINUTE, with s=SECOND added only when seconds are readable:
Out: h=11 m=22
